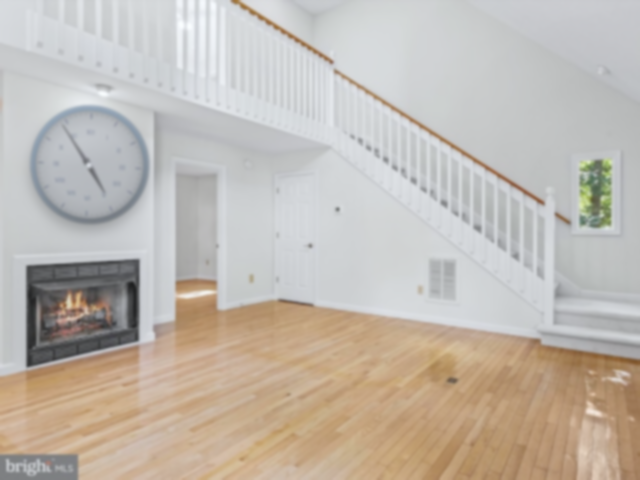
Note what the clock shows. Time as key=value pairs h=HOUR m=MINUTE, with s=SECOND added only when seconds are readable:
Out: h=4 m=54
